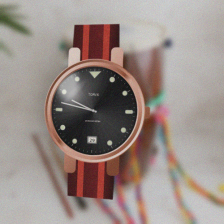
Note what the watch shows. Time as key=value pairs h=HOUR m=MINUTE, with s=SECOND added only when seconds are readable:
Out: h=9 m=47
